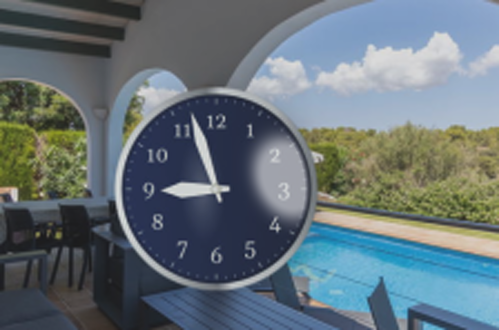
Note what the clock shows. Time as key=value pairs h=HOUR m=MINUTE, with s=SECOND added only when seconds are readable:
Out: h=8 m=57
